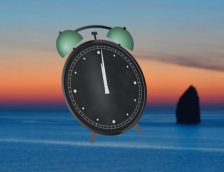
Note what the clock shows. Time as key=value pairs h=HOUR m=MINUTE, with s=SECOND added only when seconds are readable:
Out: h=12 m=1
